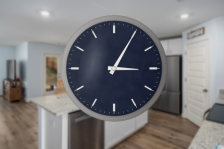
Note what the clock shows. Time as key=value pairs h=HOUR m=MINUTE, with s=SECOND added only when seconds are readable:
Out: h=3 m=5
